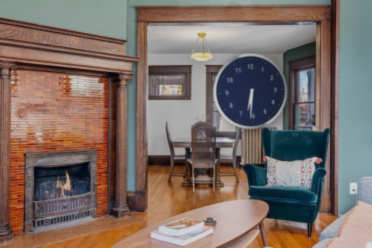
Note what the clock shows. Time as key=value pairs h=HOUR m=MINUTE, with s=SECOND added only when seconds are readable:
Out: h=6 m=31
